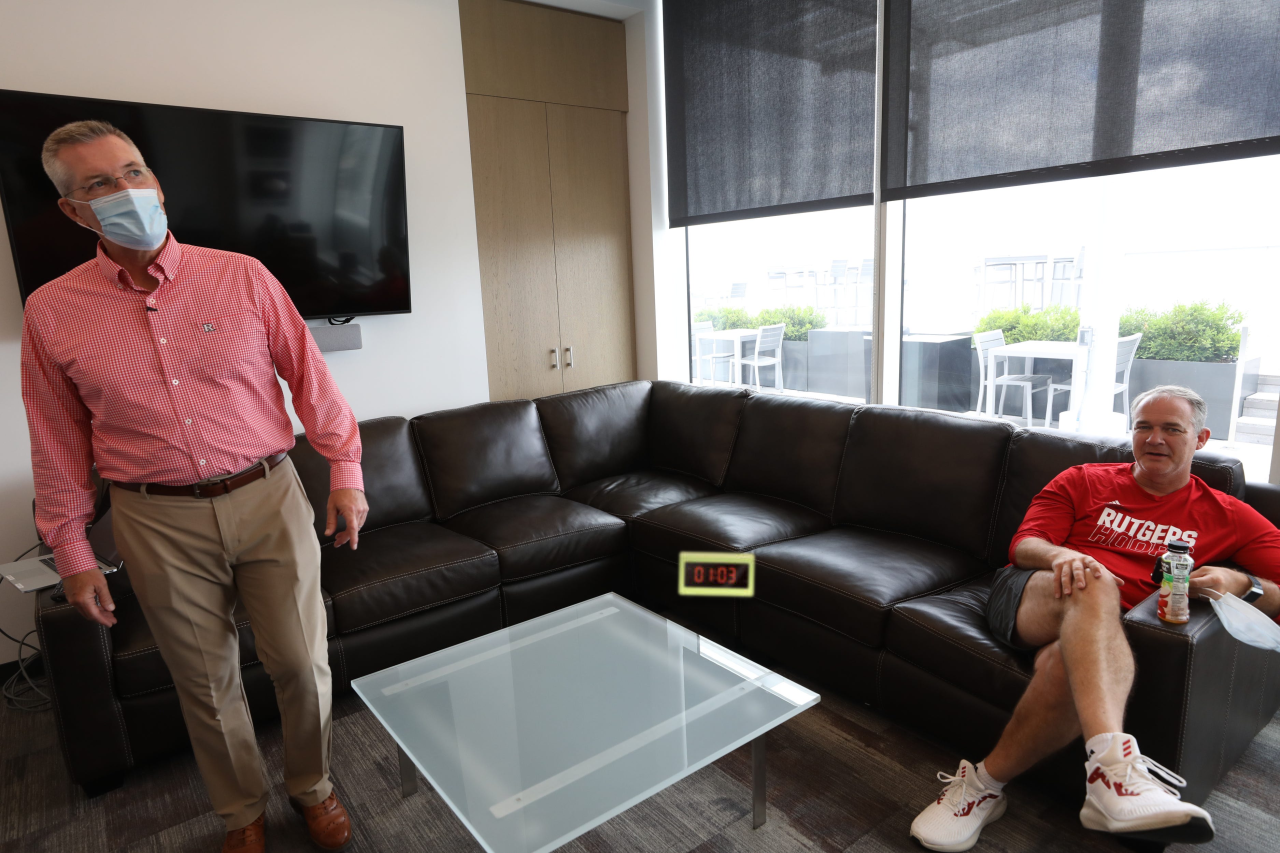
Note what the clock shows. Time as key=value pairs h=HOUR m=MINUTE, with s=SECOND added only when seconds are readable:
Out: h=1 m=3
